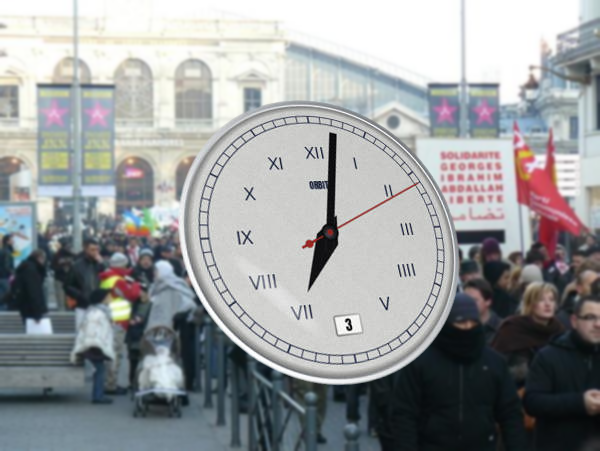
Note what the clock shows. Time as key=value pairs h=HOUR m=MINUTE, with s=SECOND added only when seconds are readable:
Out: h=7 m=2 s=11
